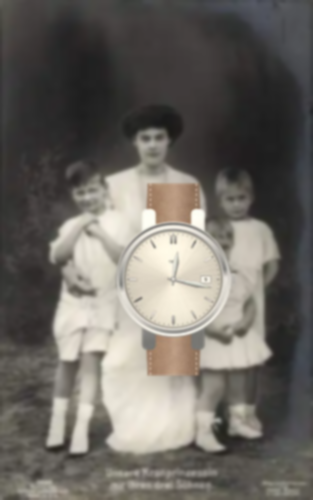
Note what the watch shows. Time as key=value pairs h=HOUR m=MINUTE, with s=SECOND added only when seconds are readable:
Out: h=12 m=17
